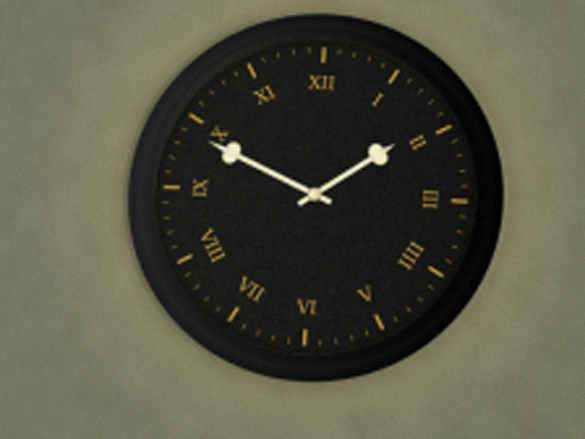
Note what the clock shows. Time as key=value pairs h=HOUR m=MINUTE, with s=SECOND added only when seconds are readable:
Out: h=1 m=49
